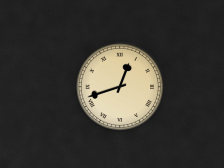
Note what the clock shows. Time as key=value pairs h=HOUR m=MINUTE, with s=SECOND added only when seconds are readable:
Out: h=12 m=42
